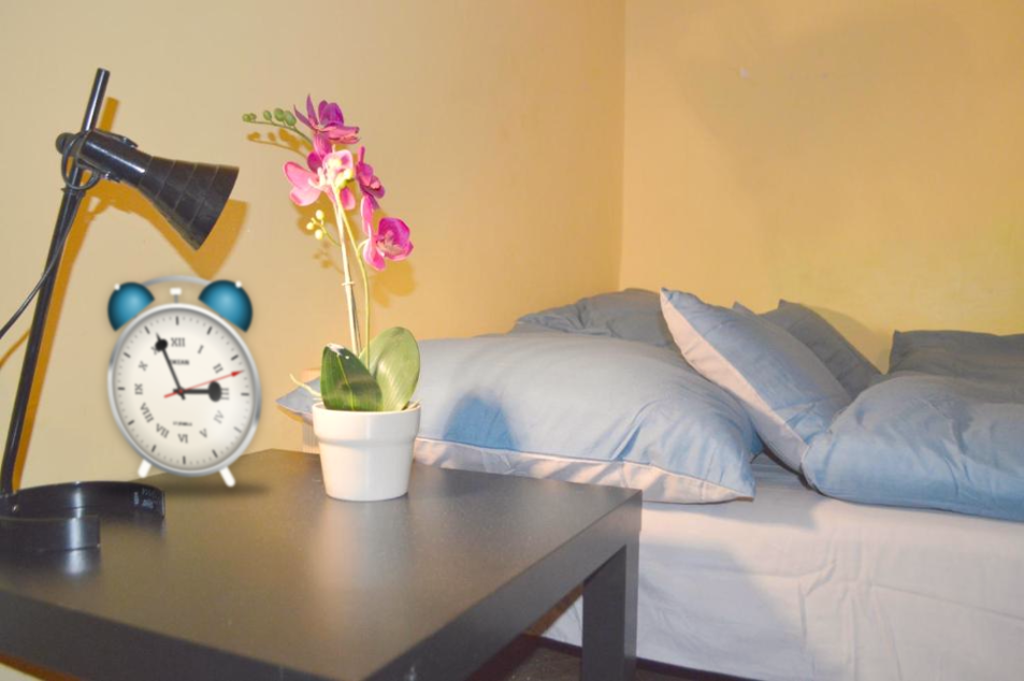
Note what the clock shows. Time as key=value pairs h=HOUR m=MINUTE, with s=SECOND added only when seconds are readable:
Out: h=2 m=56 s=12
